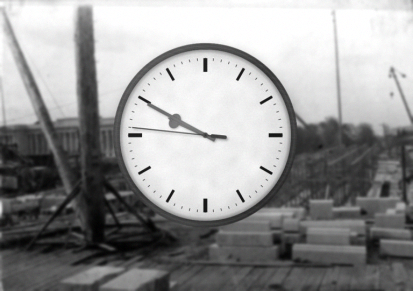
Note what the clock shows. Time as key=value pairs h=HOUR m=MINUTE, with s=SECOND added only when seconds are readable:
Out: h=9 m=49 s=46
